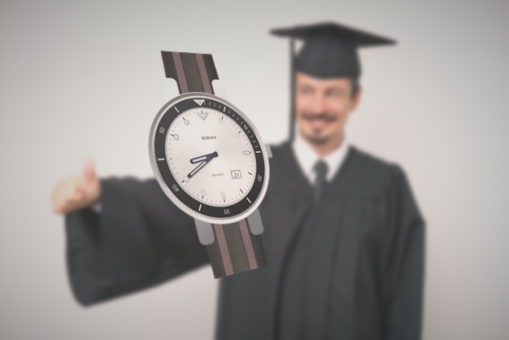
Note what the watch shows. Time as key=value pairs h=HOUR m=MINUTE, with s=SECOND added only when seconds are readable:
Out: h=8 m=40
